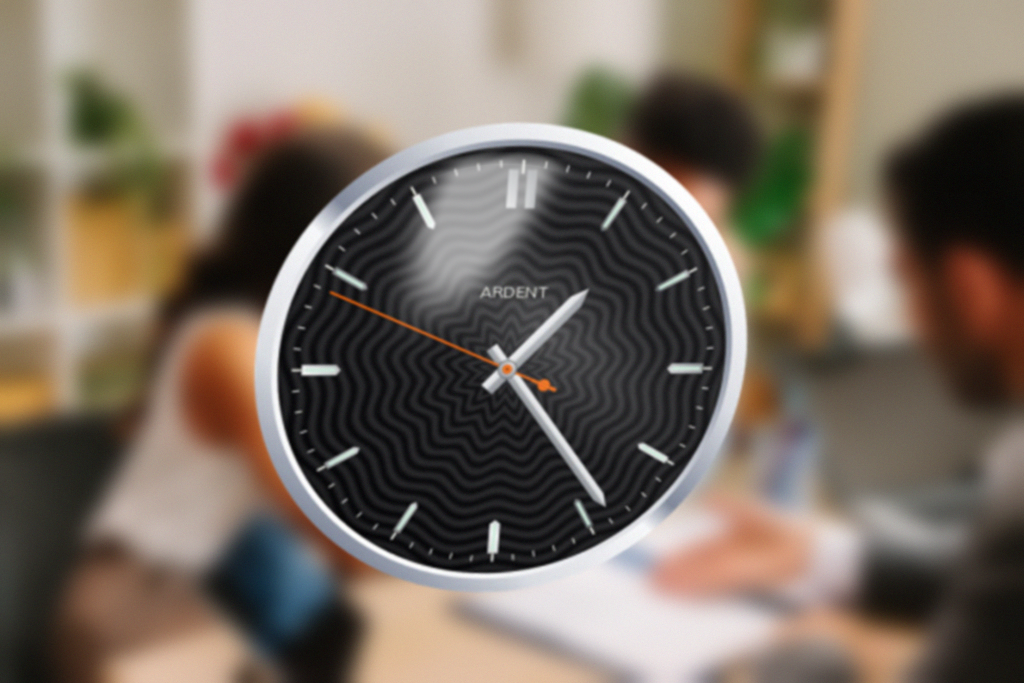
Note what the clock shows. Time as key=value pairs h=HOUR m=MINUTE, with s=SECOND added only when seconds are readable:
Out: h=1 m=23 s=49
